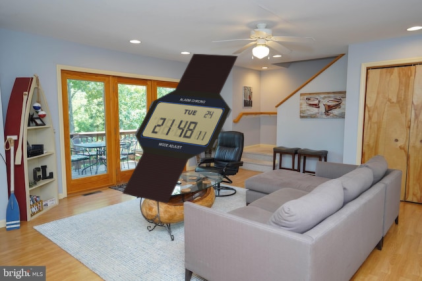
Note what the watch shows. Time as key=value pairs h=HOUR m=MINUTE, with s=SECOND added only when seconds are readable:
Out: h=21 m=48
